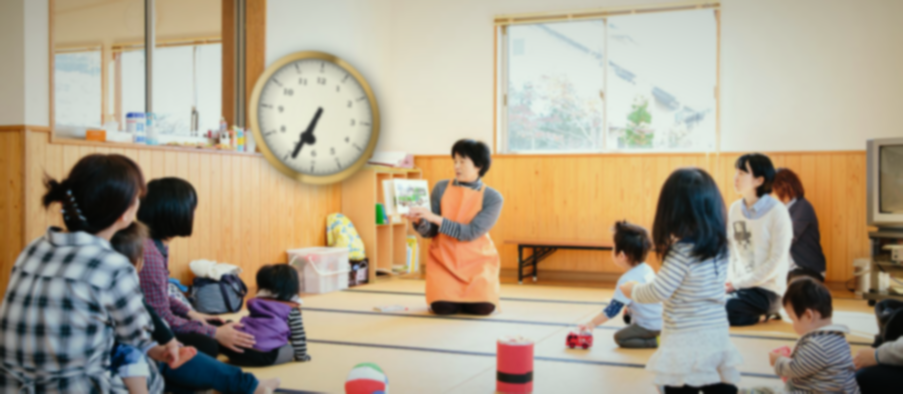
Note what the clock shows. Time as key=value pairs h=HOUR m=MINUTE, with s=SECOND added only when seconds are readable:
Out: h=6 m=34
